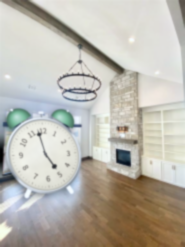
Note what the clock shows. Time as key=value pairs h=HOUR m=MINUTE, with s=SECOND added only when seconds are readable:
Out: h=4 m=58
